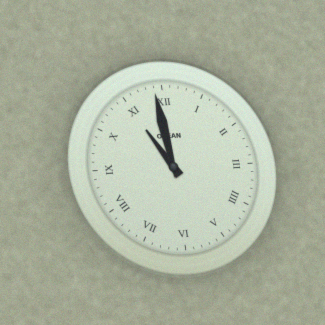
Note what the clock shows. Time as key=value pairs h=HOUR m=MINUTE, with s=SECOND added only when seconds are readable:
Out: h=10 m=59
